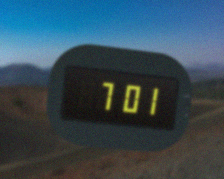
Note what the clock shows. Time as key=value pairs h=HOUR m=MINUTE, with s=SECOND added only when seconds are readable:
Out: h=7 m=1
